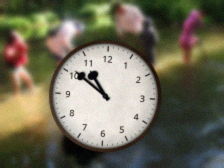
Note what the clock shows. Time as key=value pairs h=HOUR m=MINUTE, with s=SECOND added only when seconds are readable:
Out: h=10 m=51
